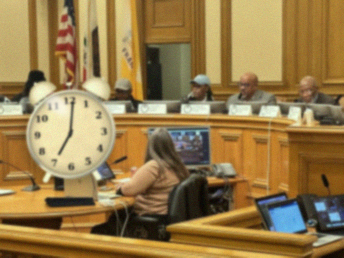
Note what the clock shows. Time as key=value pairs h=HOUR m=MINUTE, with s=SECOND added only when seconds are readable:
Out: h=7 m=1
